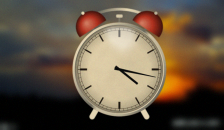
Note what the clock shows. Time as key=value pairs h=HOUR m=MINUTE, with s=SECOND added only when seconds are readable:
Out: h=4 m=17
